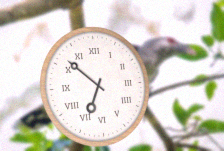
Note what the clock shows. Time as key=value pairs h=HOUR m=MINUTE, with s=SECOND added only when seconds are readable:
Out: h=6 m=52
